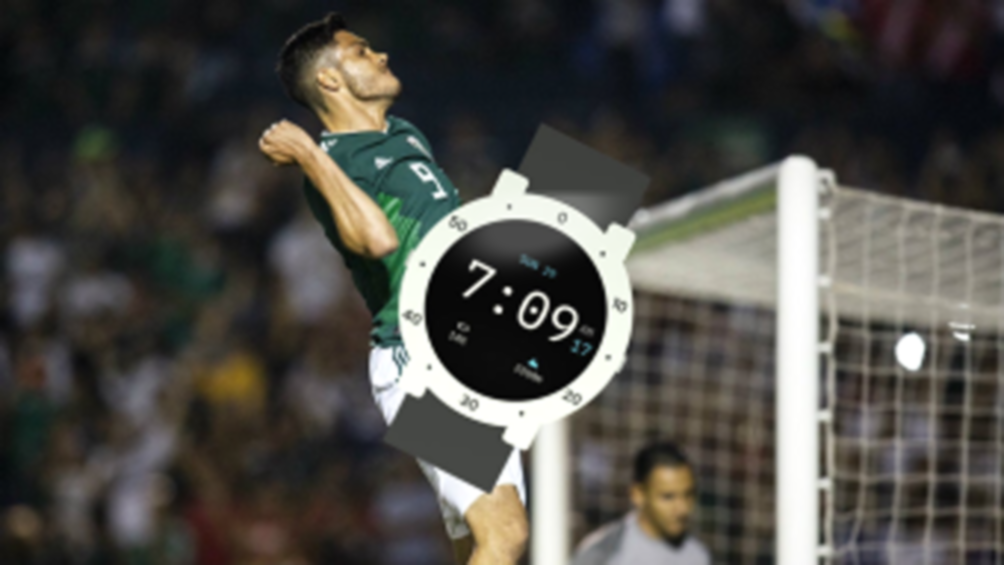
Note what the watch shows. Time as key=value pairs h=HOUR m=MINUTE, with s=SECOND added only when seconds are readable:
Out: h=7 m=9
